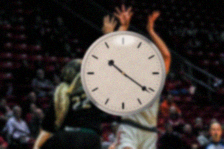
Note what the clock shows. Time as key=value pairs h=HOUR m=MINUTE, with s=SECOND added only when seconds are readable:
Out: h=10 m=21
